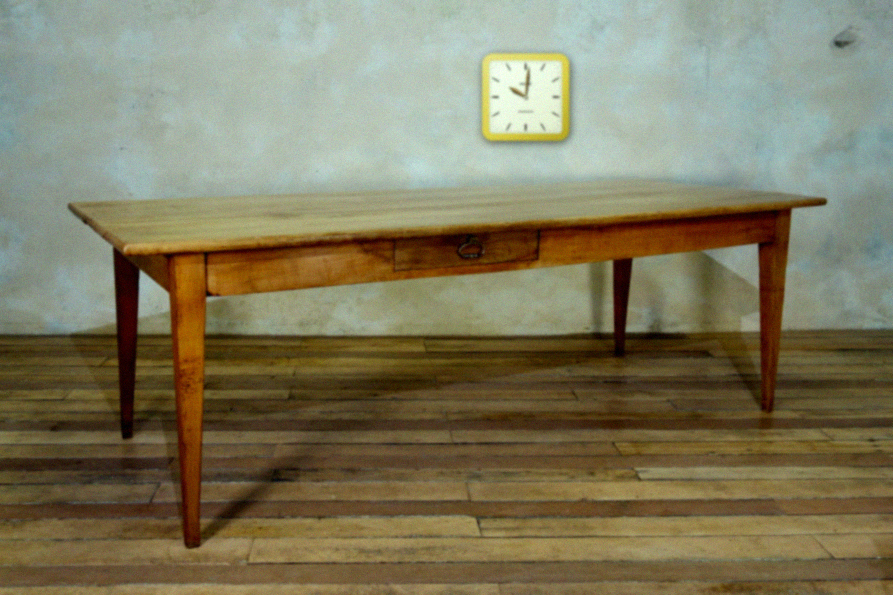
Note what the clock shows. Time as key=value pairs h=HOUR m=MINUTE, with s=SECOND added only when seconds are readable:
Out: h=10 m=1
